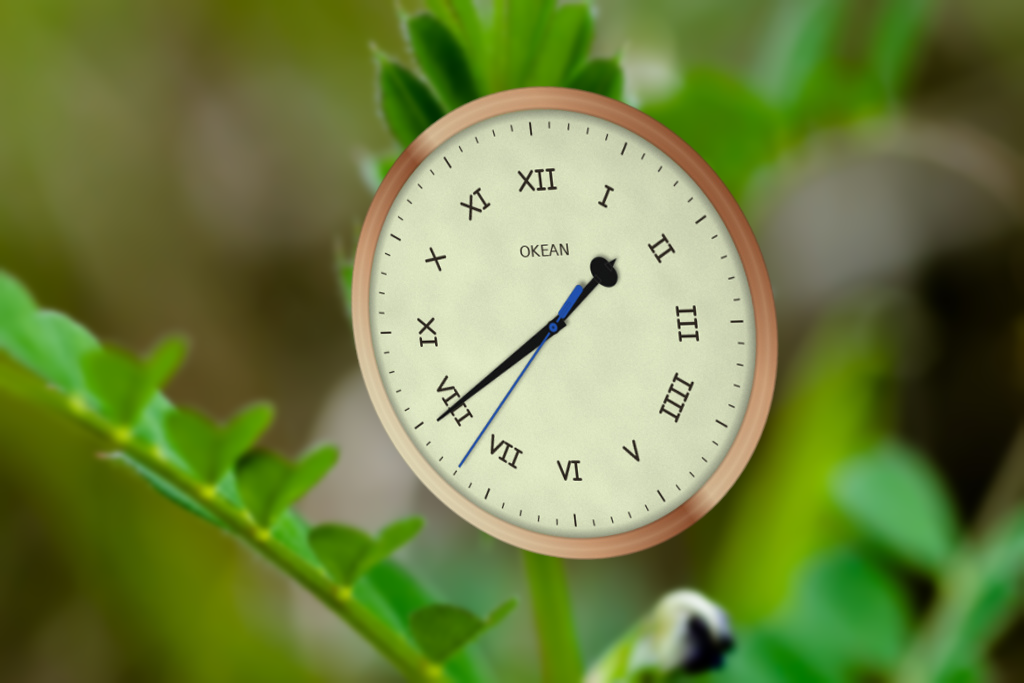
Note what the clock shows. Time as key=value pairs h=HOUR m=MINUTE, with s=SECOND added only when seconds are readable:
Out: h=1 m=39 s=37
